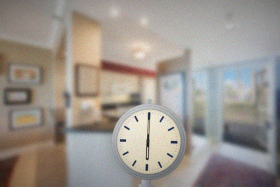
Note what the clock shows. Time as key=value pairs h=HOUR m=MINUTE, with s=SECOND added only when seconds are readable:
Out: h=6 m=0
